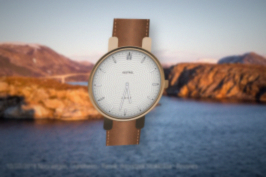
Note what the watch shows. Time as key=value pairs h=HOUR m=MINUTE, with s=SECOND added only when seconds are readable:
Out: h=5 m=32
